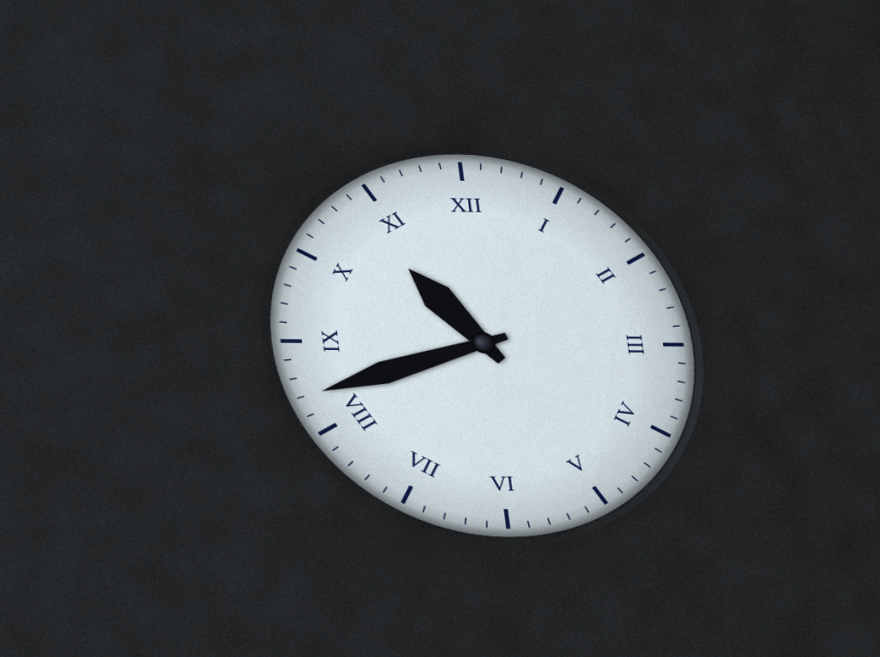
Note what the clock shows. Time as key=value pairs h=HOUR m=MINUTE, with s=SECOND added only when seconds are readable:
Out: h=10 m=42
